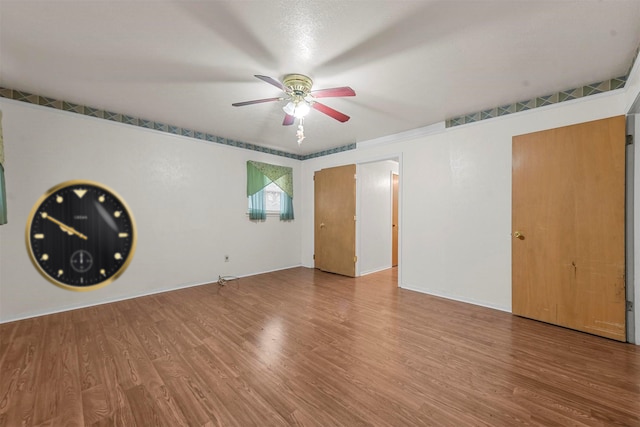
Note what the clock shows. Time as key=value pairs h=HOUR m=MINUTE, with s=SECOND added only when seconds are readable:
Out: h=9 m=50
